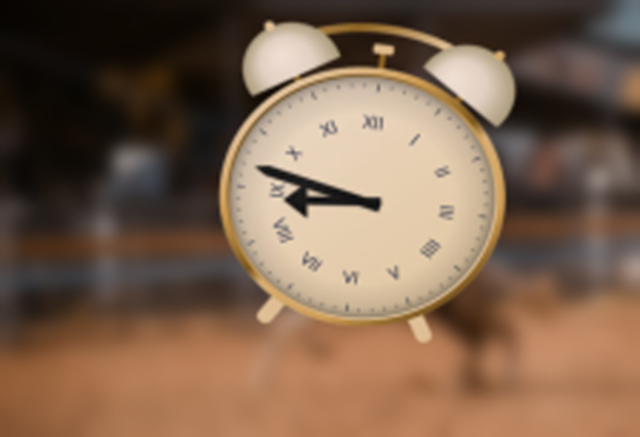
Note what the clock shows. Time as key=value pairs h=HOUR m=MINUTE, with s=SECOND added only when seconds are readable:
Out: h=8 m=47
